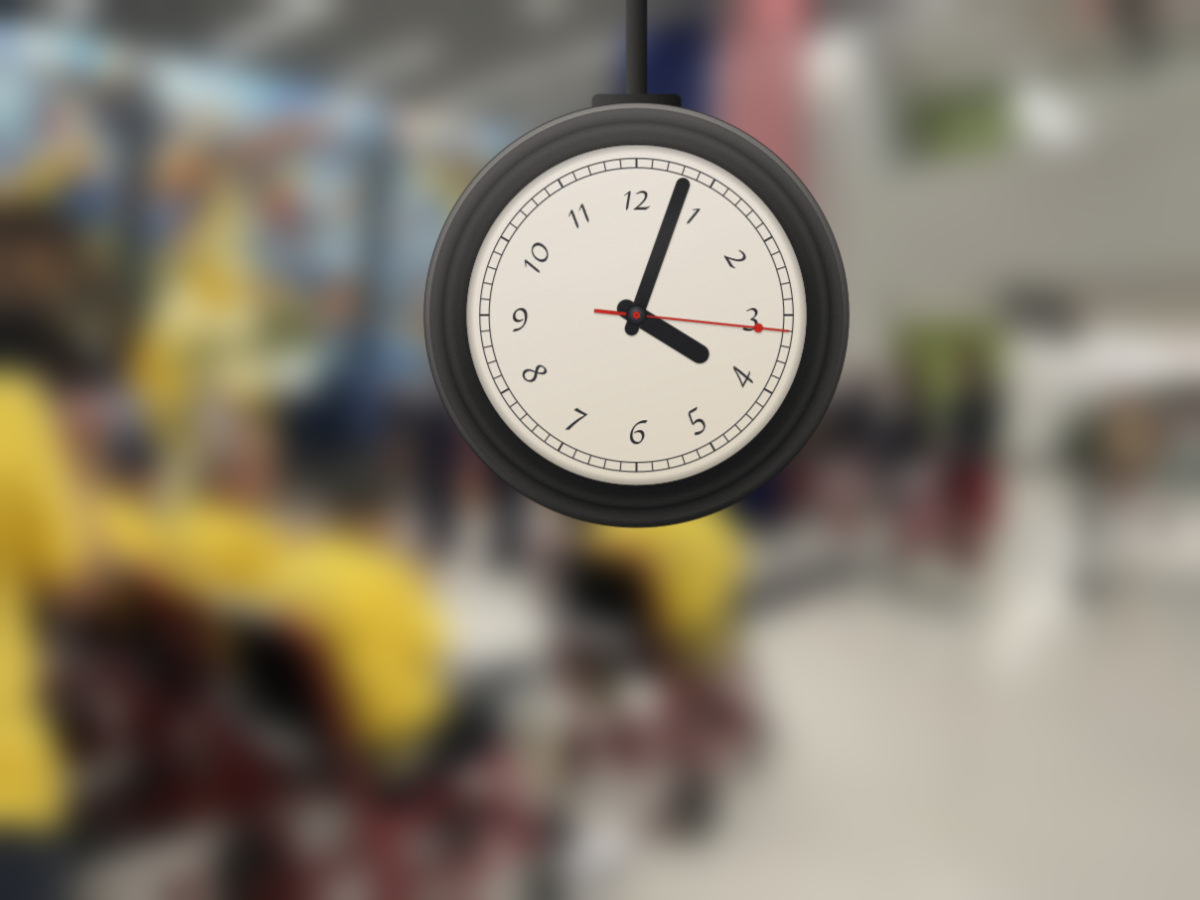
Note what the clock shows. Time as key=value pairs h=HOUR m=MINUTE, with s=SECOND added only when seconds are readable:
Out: h=4 m=3 s=16
